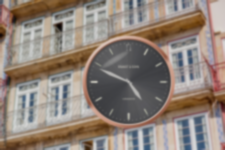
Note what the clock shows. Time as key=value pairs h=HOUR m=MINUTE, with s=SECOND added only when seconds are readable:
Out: h=4 m=49
